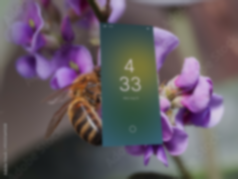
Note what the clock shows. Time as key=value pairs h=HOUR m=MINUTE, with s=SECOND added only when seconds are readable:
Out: h=4 m=33
